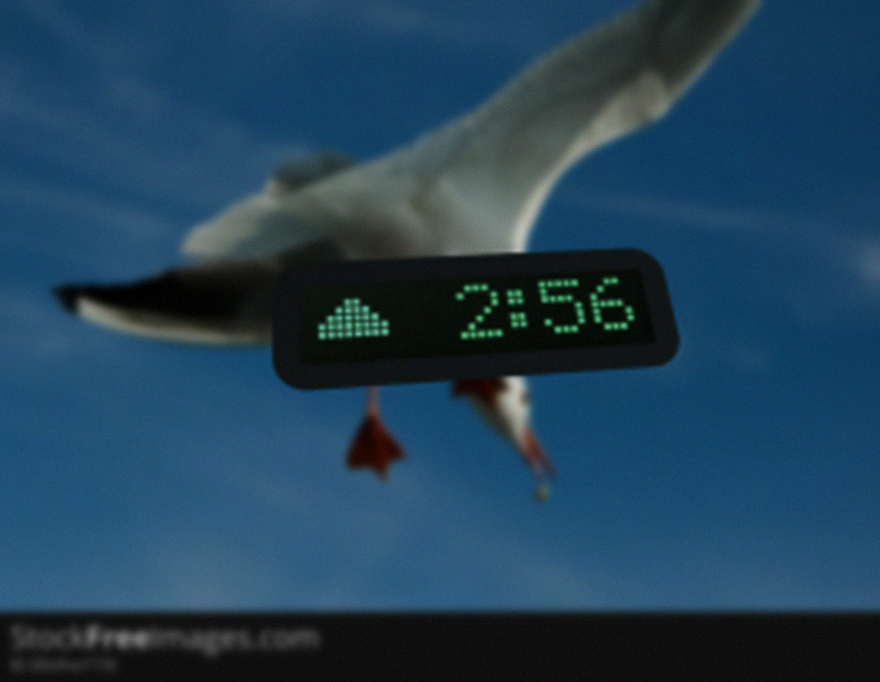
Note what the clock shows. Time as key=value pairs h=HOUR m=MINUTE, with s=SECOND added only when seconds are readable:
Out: h=2 m=56
